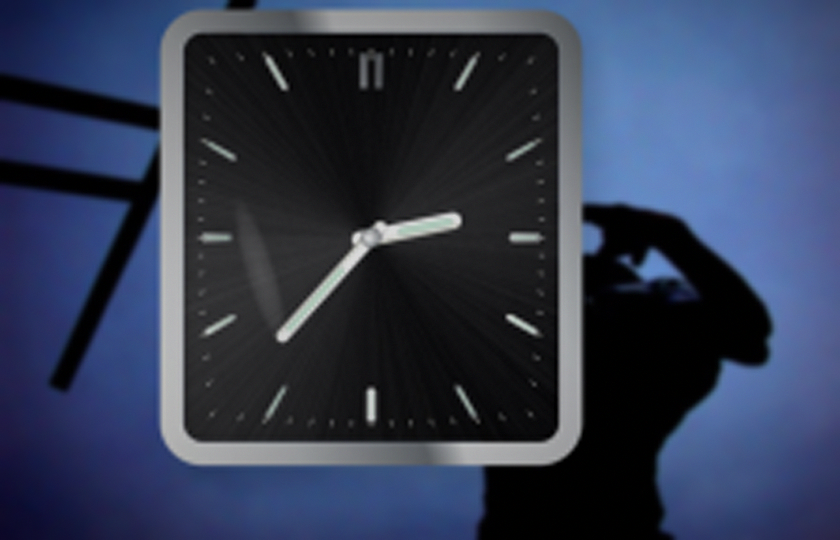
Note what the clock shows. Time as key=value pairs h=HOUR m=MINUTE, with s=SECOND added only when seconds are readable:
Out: h=2 m=37
